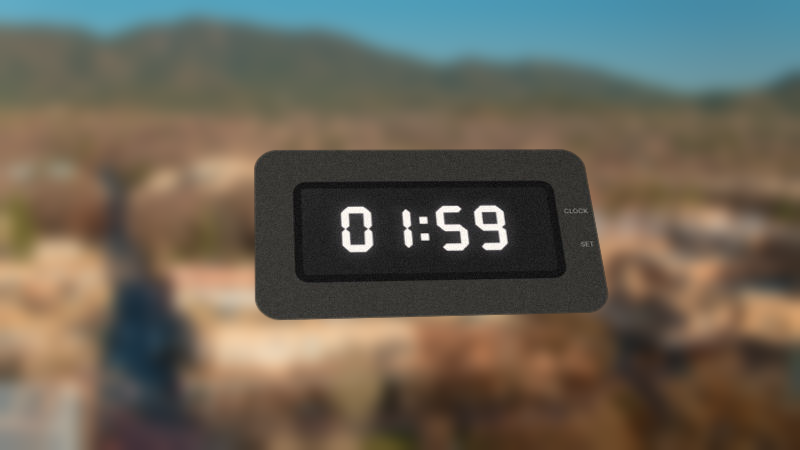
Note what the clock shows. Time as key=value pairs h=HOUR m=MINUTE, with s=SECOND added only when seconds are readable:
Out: h=1 m=59
